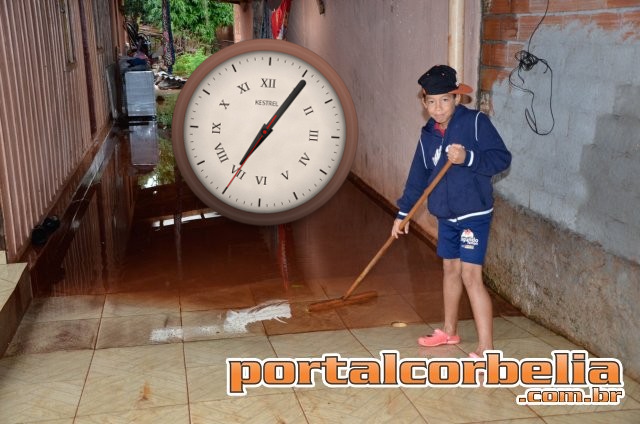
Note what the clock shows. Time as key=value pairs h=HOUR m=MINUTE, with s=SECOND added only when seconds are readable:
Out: h=7 m=5 s=35
